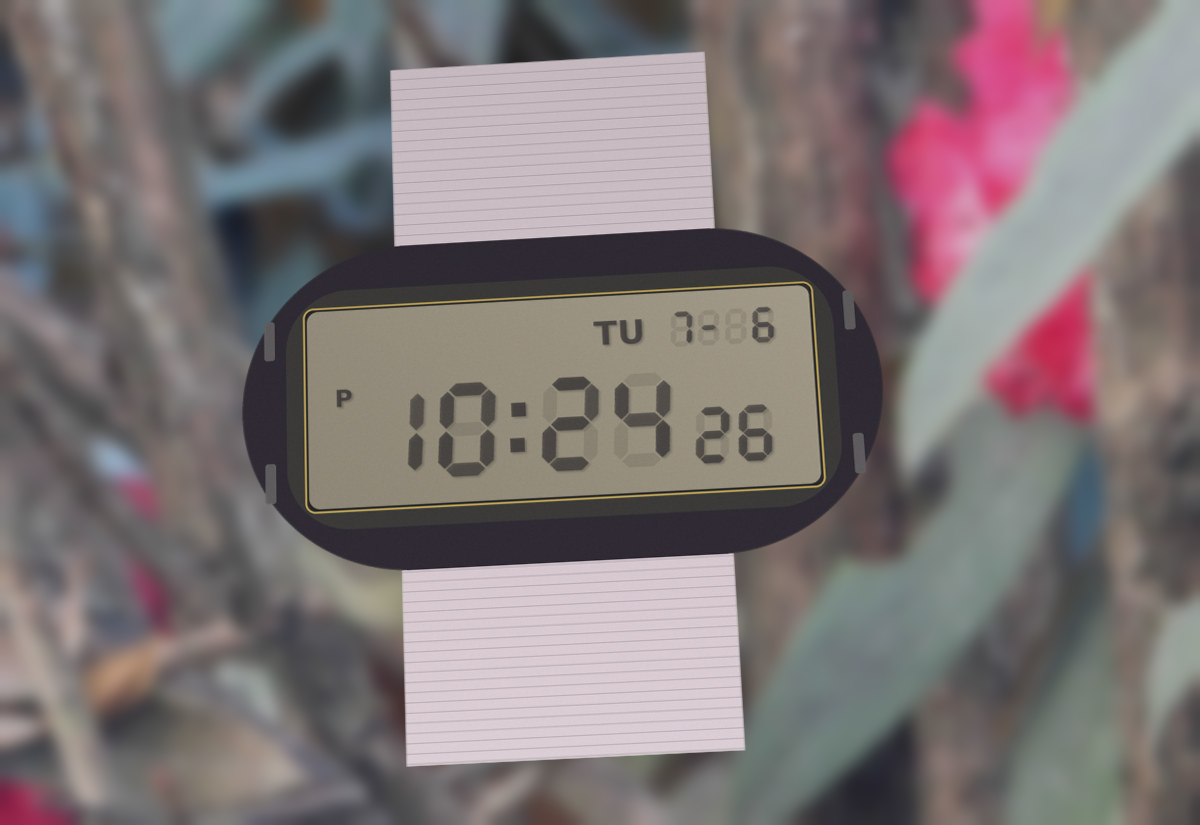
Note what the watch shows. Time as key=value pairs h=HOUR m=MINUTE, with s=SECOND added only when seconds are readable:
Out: h=10 m=24 s=26
